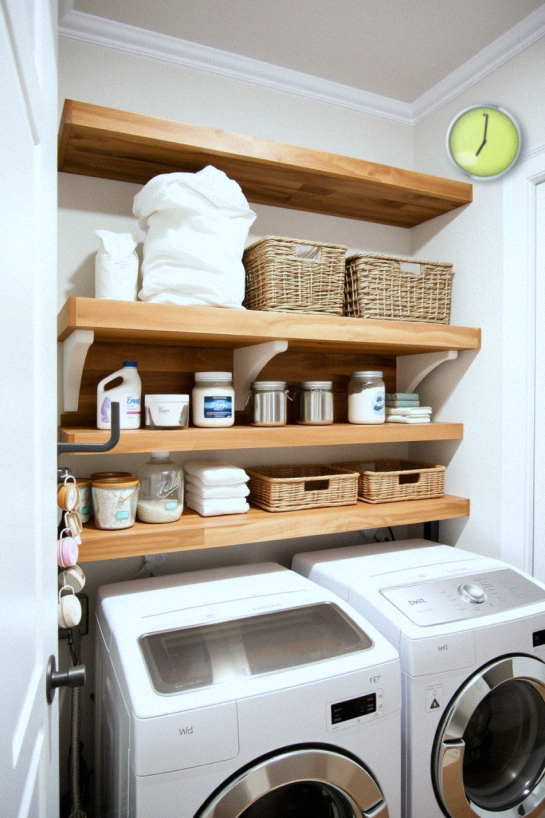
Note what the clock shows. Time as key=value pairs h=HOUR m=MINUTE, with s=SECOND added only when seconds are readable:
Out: h=7 m=1
